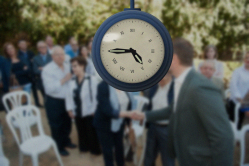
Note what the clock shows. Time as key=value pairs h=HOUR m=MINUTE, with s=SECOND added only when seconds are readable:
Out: h=4 m=45
